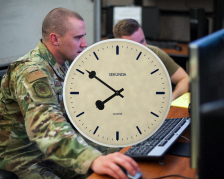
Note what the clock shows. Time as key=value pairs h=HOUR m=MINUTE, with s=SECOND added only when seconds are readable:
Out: h=7 m=51
